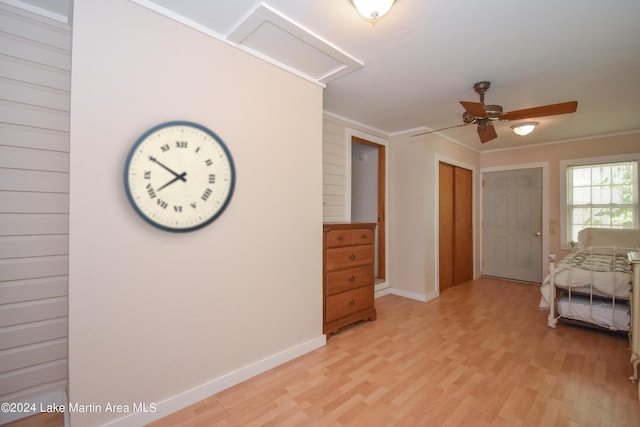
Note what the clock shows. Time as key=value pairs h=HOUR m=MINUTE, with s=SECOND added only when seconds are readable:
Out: h=7 m=50
